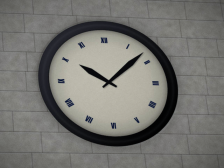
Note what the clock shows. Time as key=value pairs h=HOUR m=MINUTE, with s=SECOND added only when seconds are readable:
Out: h=10 m=8
